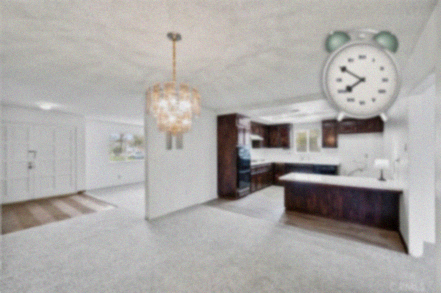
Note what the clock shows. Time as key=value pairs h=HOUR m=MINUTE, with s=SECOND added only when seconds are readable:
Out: h=7 m=50
